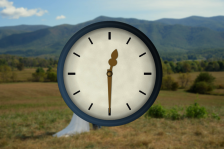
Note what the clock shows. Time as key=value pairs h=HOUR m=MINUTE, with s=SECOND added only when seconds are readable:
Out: h=12 m=30
